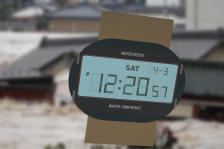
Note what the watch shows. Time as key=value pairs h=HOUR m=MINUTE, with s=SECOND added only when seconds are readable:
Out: h=12 m=20 s=57
